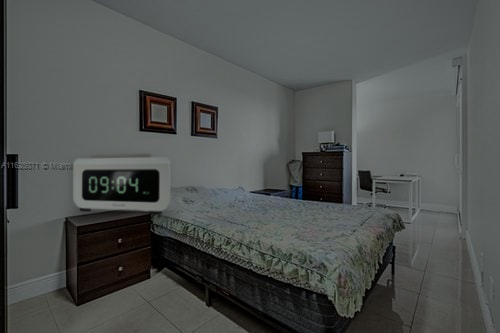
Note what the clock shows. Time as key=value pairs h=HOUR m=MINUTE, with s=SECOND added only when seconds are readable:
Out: h=9 m=4
